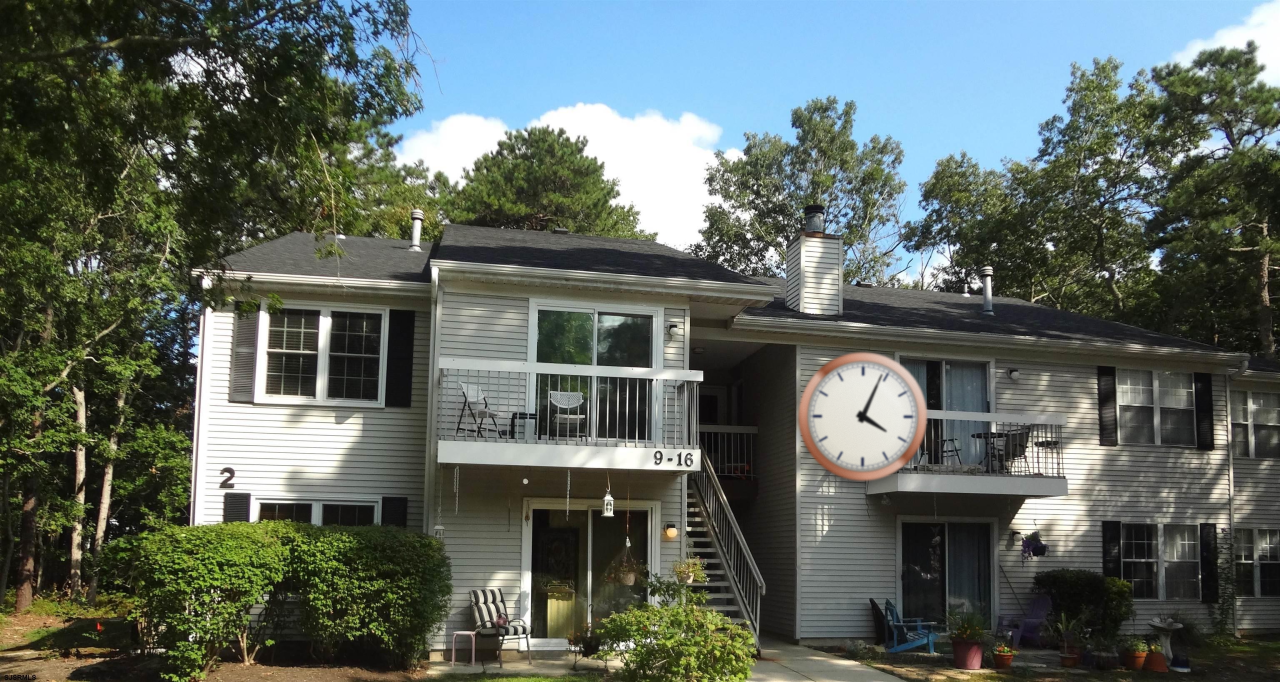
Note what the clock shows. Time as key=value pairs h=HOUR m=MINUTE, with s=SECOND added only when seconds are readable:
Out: h=4 m=4
